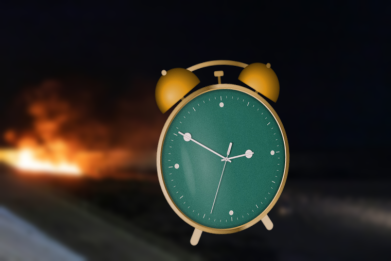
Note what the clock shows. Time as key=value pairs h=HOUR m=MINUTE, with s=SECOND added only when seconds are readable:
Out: h=2 m=50 s=34
